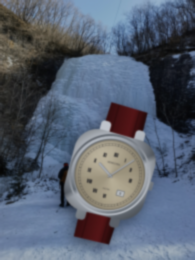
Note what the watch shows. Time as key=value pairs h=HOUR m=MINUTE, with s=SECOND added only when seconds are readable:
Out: h=10 m=7
